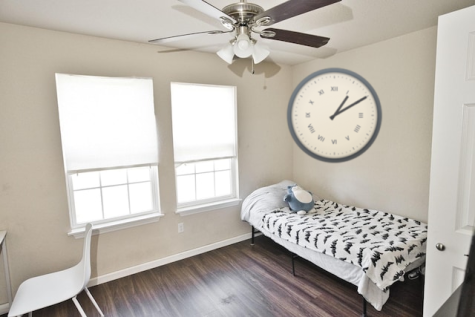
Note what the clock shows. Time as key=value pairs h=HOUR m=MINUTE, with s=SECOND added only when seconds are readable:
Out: h=1 m=10
